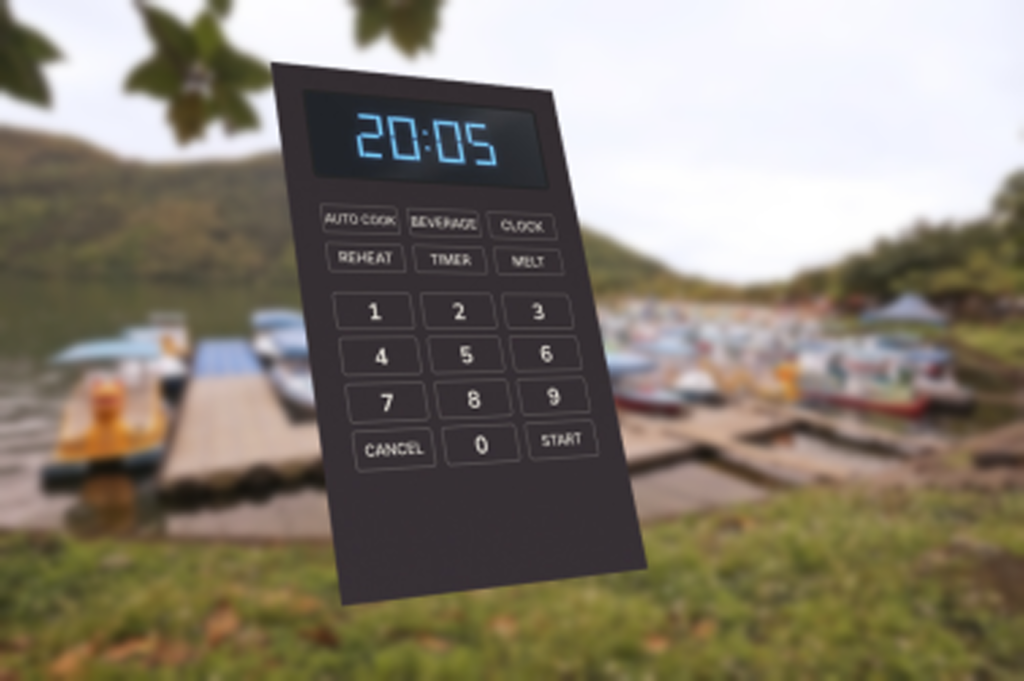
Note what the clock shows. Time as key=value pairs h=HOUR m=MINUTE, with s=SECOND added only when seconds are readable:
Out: h=20 m=5
